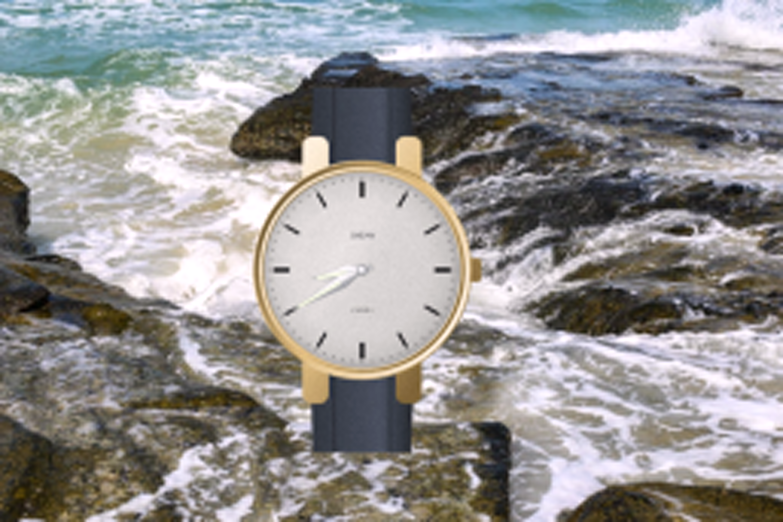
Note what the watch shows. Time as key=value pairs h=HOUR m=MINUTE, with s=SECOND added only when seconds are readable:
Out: h=8 m=40
